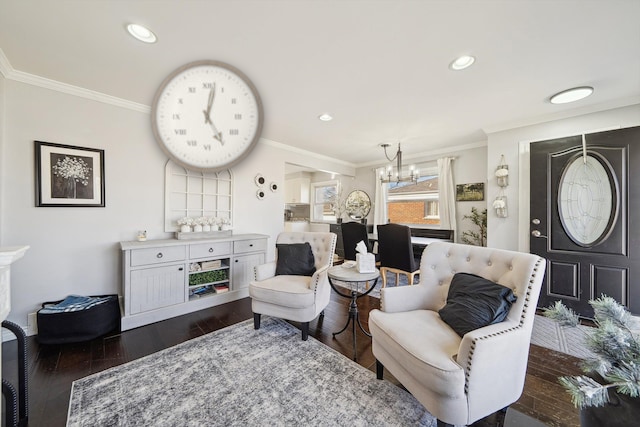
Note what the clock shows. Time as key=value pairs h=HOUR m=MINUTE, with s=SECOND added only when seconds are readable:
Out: h=5 m=2
